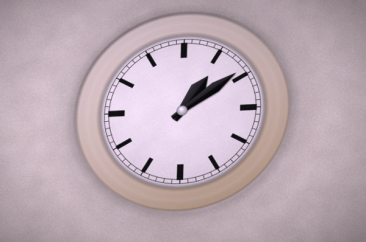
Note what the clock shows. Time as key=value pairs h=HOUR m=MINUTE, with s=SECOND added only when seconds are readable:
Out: h=1 m=9
